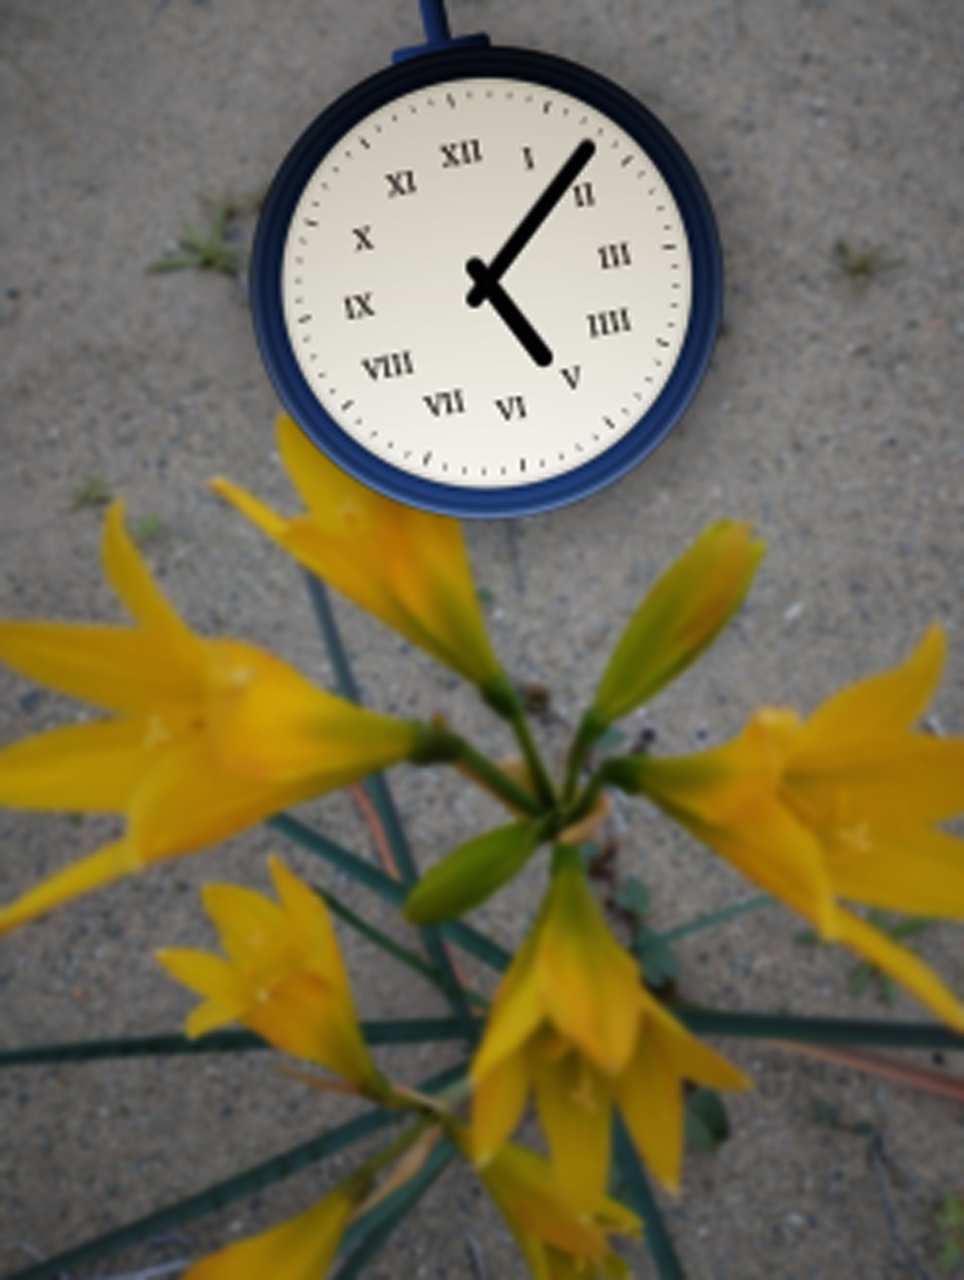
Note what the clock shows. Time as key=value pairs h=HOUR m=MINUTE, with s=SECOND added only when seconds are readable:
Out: h=5 m=8
